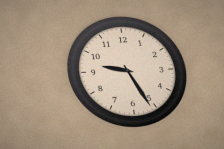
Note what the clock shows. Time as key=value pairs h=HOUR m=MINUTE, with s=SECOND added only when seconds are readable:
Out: h=9 m=26
